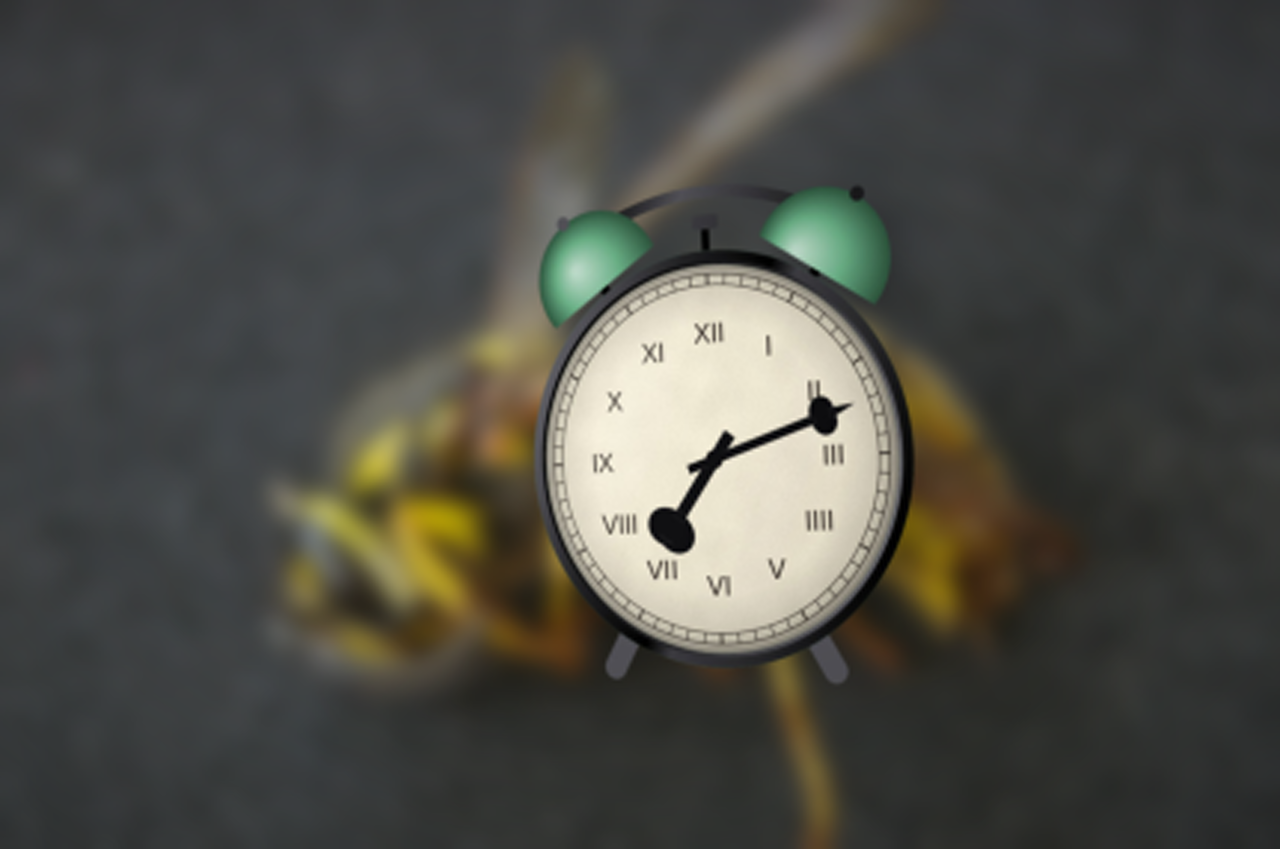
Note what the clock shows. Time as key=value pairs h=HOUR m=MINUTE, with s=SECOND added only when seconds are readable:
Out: h=7 m=12
